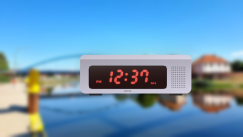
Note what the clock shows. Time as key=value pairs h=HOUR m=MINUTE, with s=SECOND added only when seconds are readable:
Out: h=12 m=37
